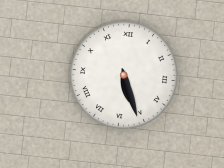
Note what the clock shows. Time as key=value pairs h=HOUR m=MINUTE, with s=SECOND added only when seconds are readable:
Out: h=5 m=26
